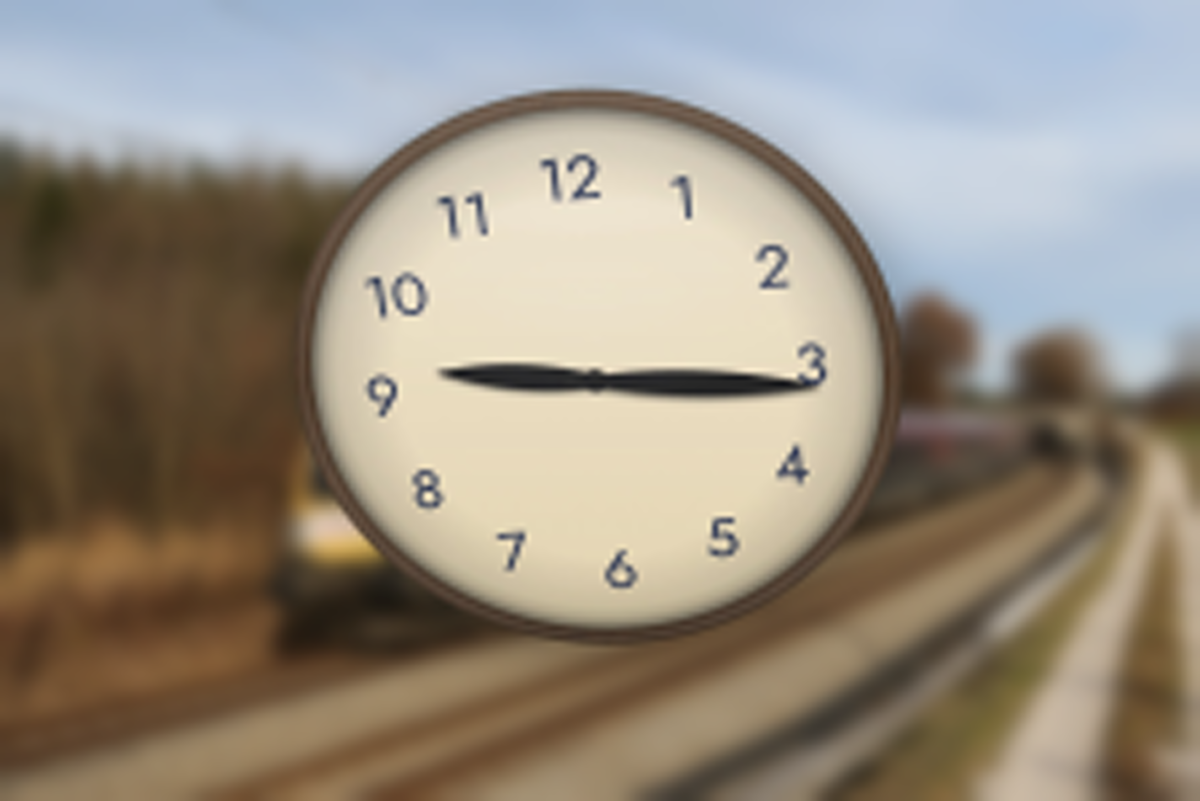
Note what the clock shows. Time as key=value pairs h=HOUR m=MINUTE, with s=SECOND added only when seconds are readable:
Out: h=9 m=16
